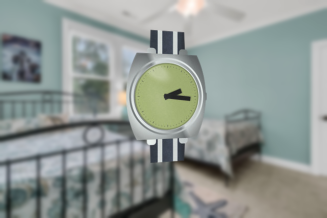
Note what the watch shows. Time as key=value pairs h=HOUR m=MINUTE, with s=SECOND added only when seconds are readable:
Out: h=2 m=16
